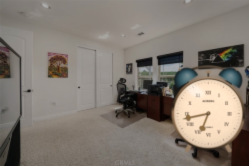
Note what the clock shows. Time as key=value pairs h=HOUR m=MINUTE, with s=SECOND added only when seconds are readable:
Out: h=6 m=43
